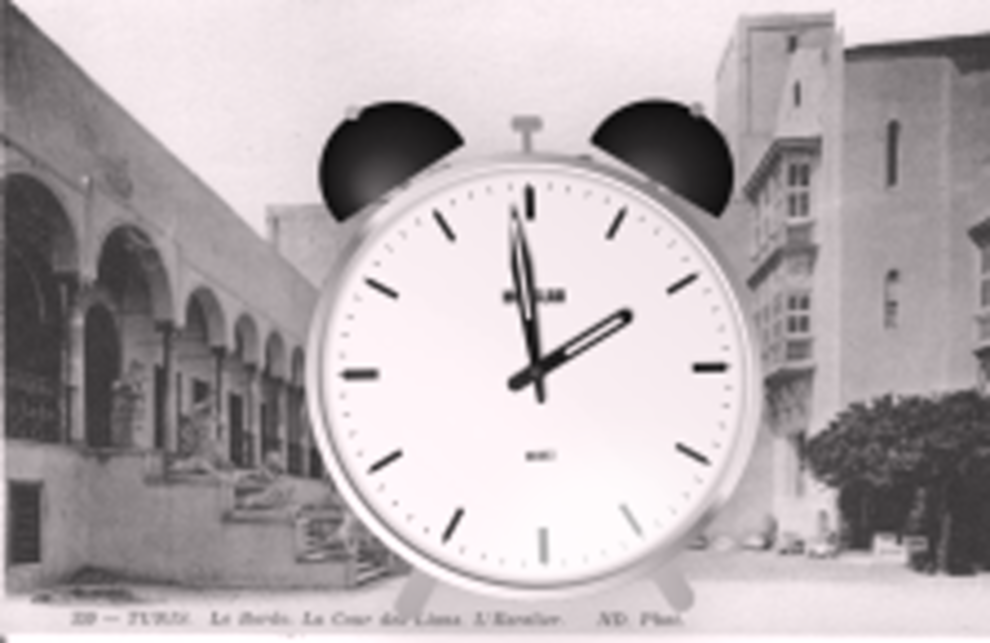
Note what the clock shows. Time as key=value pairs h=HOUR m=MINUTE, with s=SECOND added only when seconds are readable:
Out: h=1 m=59
